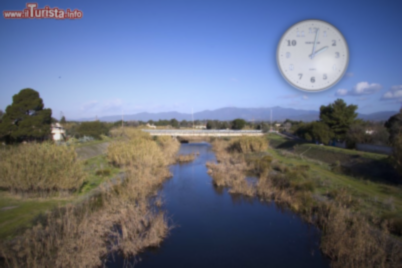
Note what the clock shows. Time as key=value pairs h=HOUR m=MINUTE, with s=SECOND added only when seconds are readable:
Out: h=2 m=2
